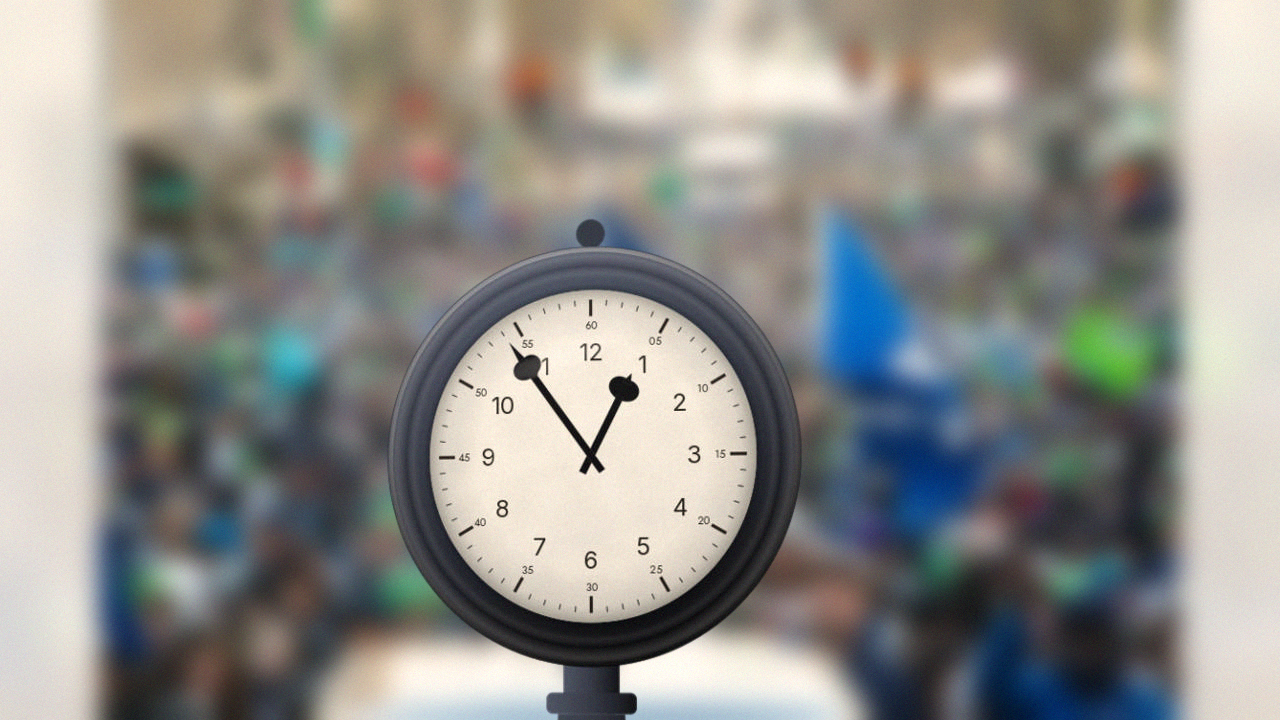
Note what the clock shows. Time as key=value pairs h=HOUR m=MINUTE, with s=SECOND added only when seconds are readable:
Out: h=12 m=54
